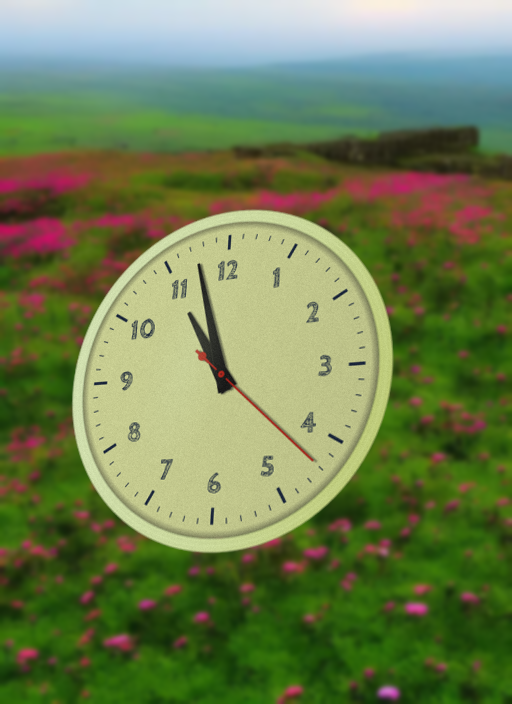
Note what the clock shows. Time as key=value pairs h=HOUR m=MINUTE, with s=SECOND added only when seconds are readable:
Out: h=10 m=57 s=22
